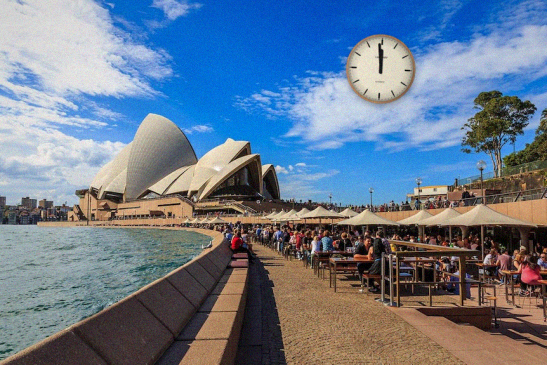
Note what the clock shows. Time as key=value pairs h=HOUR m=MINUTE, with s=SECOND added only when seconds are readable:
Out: h=11 m=59
